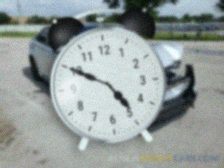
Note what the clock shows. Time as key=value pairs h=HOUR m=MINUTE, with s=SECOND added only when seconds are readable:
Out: h=4 m=50
